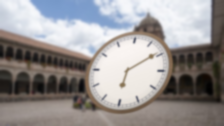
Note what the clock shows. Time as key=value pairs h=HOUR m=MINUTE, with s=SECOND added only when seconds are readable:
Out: h=6 m=9
